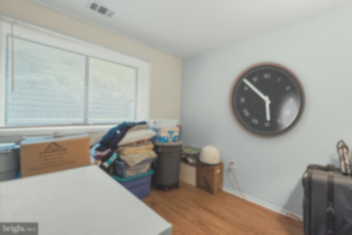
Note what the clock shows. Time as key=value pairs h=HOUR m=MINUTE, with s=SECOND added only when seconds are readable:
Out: h=5 m=52
